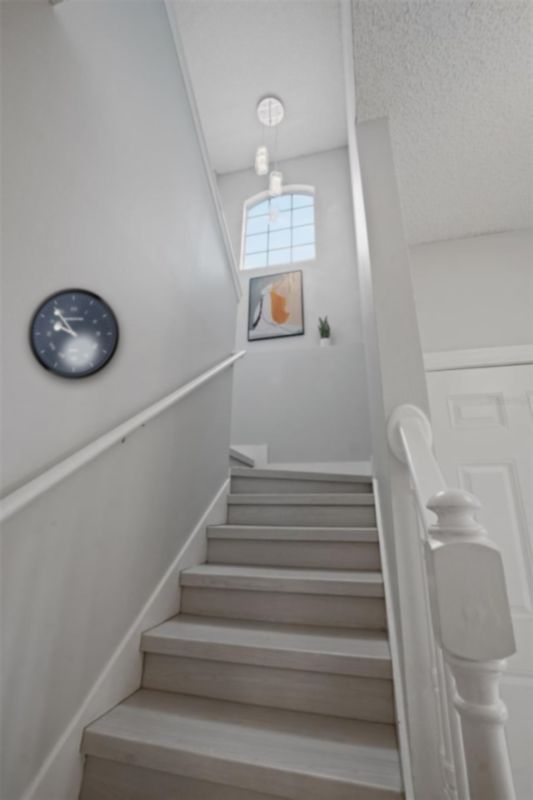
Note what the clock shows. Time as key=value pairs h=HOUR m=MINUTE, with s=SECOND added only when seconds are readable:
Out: h=9 m=54
